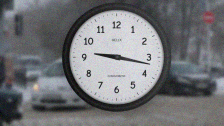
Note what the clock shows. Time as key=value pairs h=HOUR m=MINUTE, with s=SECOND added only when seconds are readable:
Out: h=9 m=17
